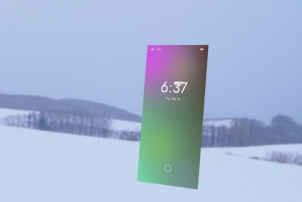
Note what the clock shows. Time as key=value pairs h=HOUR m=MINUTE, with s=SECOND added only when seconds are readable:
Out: h=6 m=37
